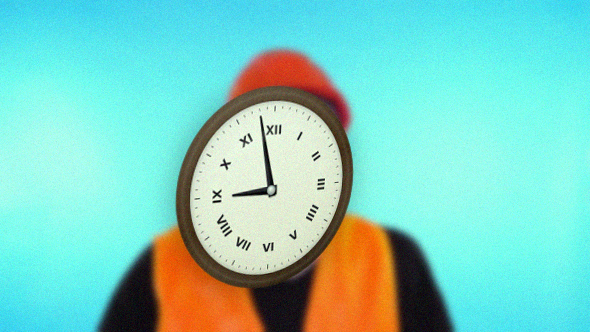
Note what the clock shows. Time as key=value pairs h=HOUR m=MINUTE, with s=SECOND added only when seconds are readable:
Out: h=8 m=58
